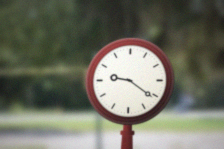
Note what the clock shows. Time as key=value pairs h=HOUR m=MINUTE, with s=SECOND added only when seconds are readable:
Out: h=9 m=21
